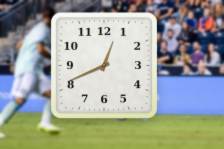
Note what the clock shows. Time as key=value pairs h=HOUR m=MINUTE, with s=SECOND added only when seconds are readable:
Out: h=12 m=41
